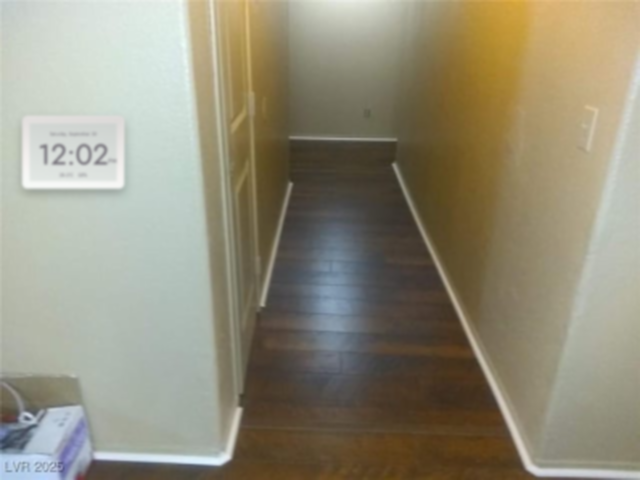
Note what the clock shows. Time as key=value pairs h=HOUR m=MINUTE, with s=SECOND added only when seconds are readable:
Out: h=12 m=2
